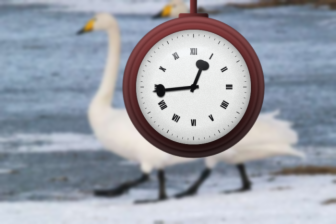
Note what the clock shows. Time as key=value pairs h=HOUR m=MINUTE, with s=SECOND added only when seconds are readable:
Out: h=12 m=44
